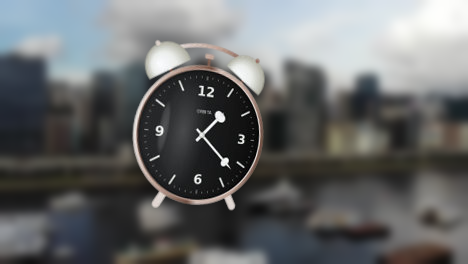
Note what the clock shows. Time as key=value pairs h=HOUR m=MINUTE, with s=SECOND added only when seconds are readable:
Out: h=1 m=22
